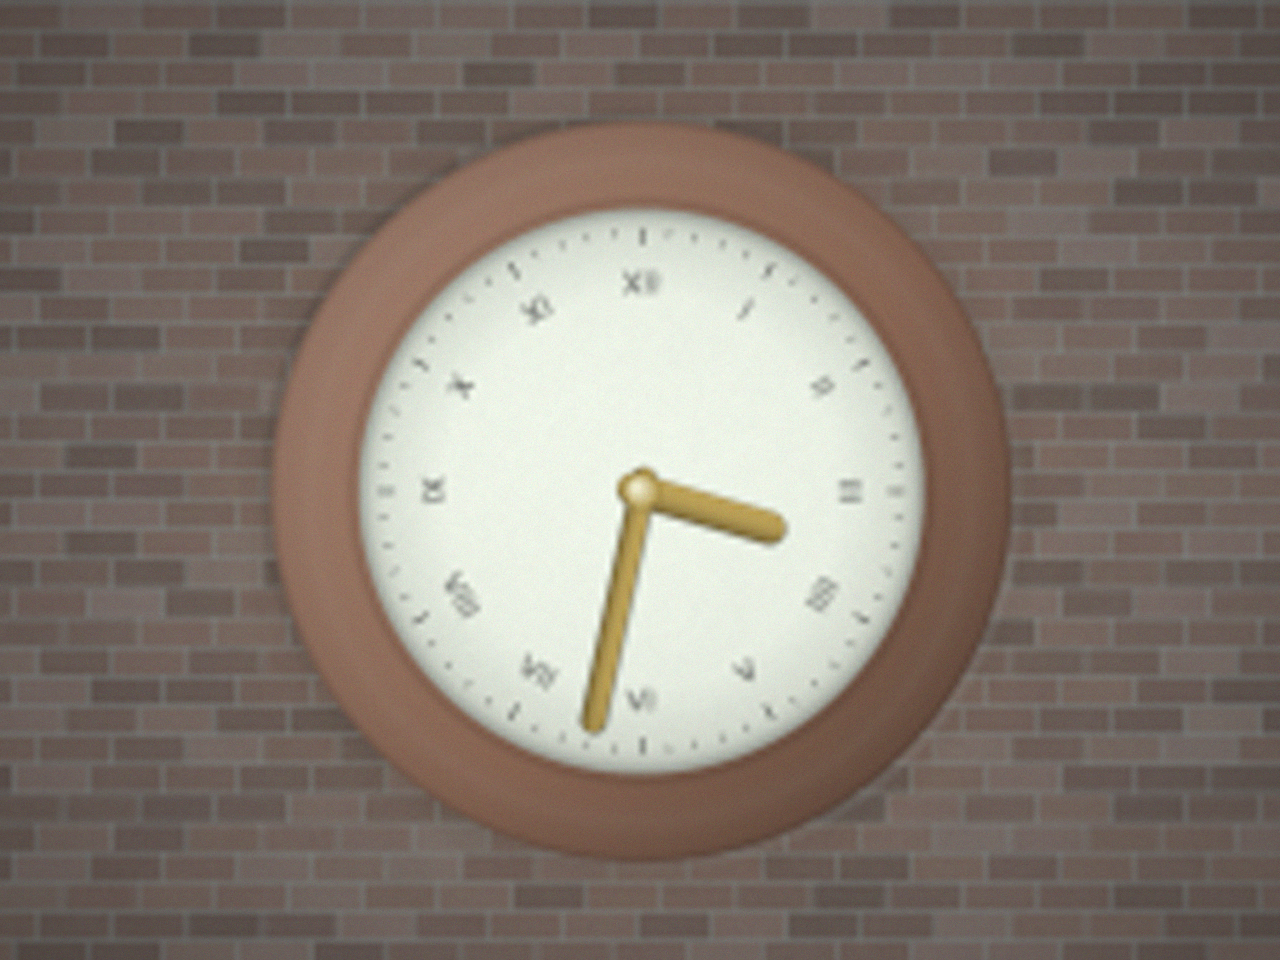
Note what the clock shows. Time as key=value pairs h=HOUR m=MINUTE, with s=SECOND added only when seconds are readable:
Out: h=3 m=32
